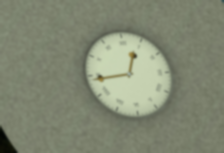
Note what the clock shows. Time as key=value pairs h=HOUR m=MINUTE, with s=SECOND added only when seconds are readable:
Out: h=12 m=44
